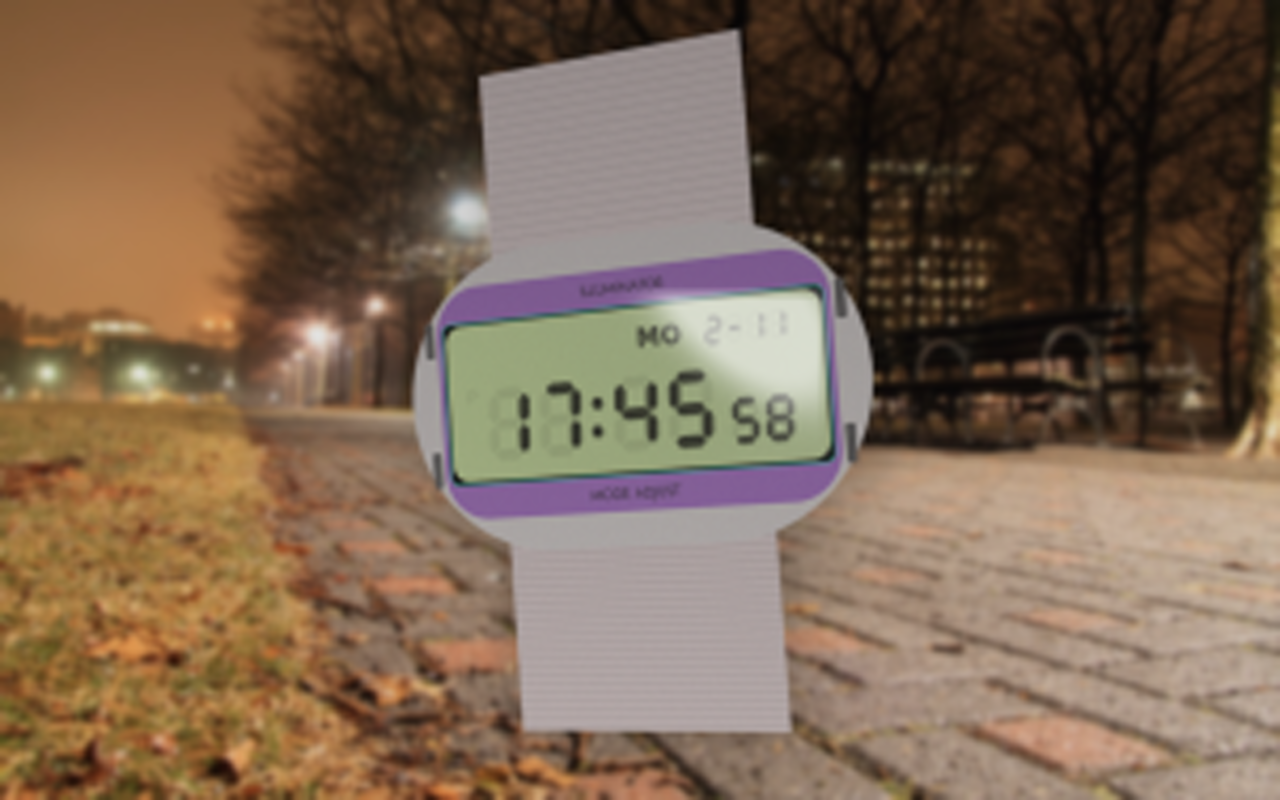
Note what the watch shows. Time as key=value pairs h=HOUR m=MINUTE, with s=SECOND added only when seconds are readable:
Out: h=17 m=45 s=58
